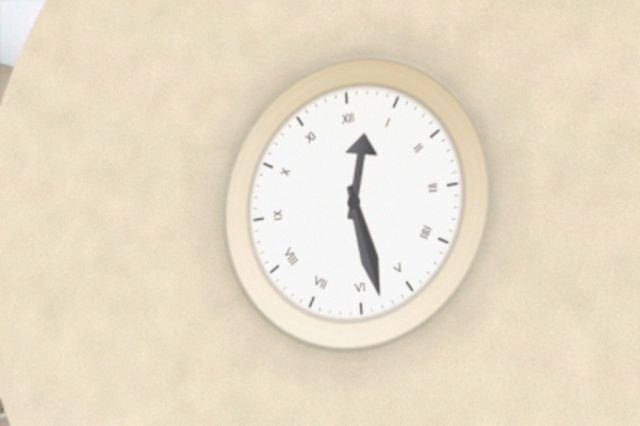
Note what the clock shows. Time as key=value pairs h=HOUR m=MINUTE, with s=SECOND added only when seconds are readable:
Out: h=12 m=28
